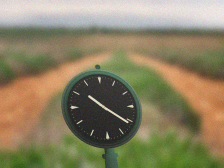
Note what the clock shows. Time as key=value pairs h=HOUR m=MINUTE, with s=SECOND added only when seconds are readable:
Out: h=10 m=21
